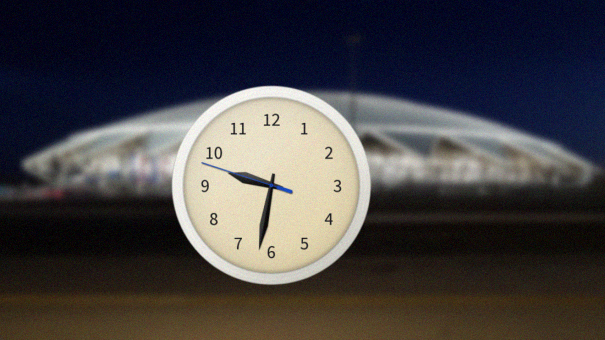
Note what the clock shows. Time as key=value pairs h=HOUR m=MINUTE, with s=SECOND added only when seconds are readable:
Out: h=9 m=31 s=48
